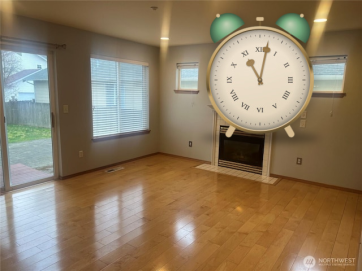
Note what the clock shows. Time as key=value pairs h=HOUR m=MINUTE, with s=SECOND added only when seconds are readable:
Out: h=11 m=2
